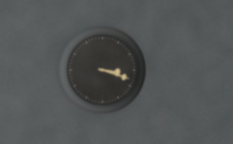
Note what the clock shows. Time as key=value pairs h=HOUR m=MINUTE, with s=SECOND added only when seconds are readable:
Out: h=3 m=18
